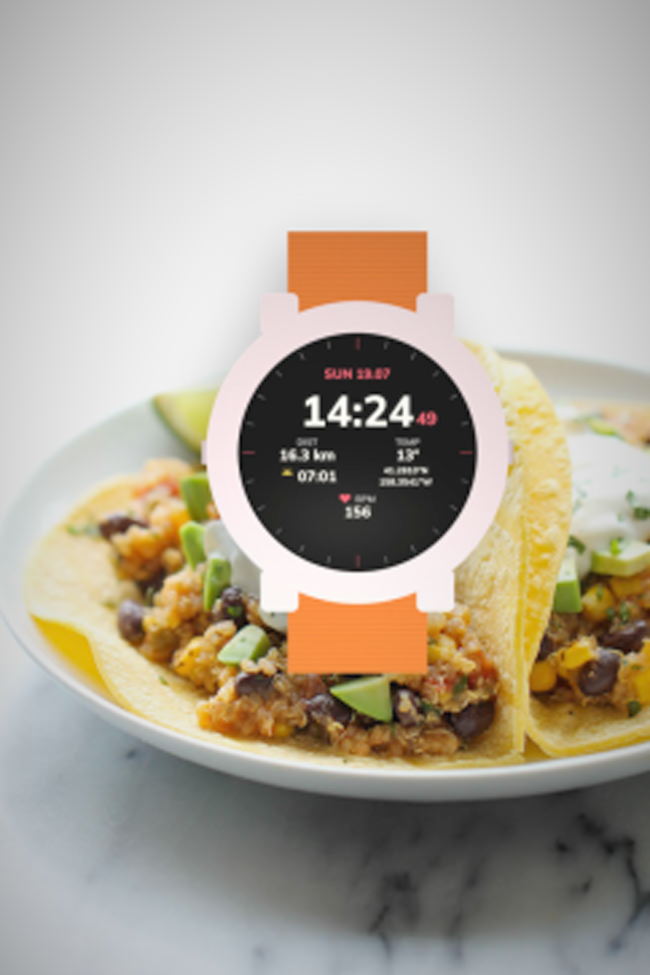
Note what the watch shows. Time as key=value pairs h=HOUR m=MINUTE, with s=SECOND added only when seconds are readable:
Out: h=14 m=24
